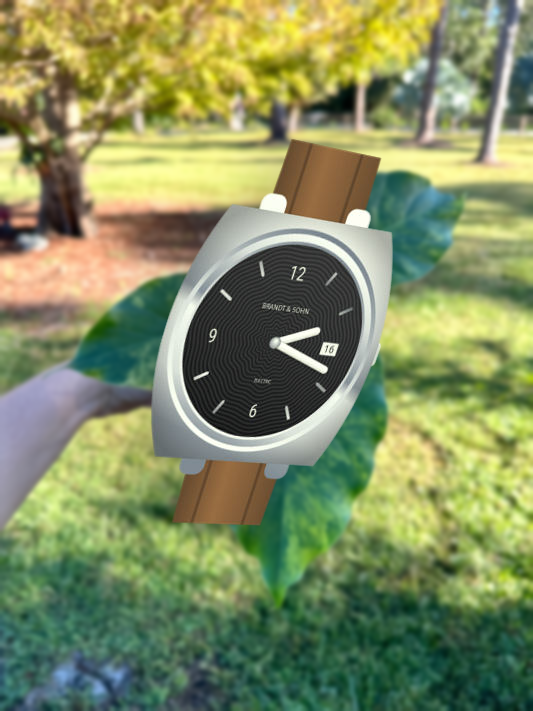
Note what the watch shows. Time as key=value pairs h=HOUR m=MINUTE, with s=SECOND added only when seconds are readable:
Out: h=2 m=18
